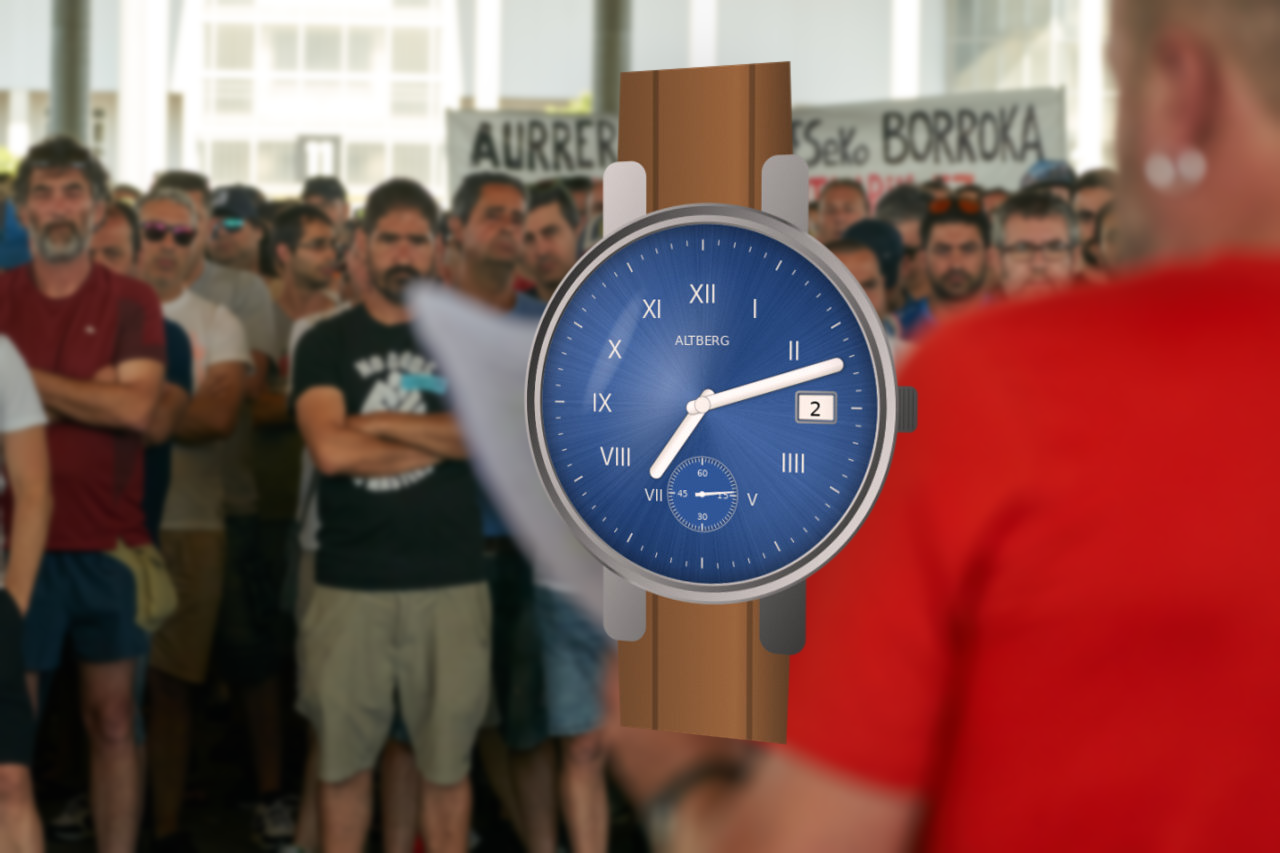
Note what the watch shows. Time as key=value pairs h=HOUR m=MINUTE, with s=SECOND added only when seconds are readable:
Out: h=7 m=12 s=14
